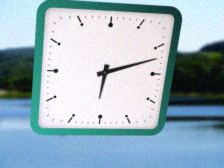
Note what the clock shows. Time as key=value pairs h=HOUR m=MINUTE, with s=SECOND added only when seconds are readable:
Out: h=6 m=12
